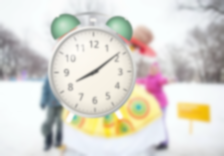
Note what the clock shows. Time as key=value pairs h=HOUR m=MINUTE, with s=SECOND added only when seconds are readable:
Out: h=8 m=9
